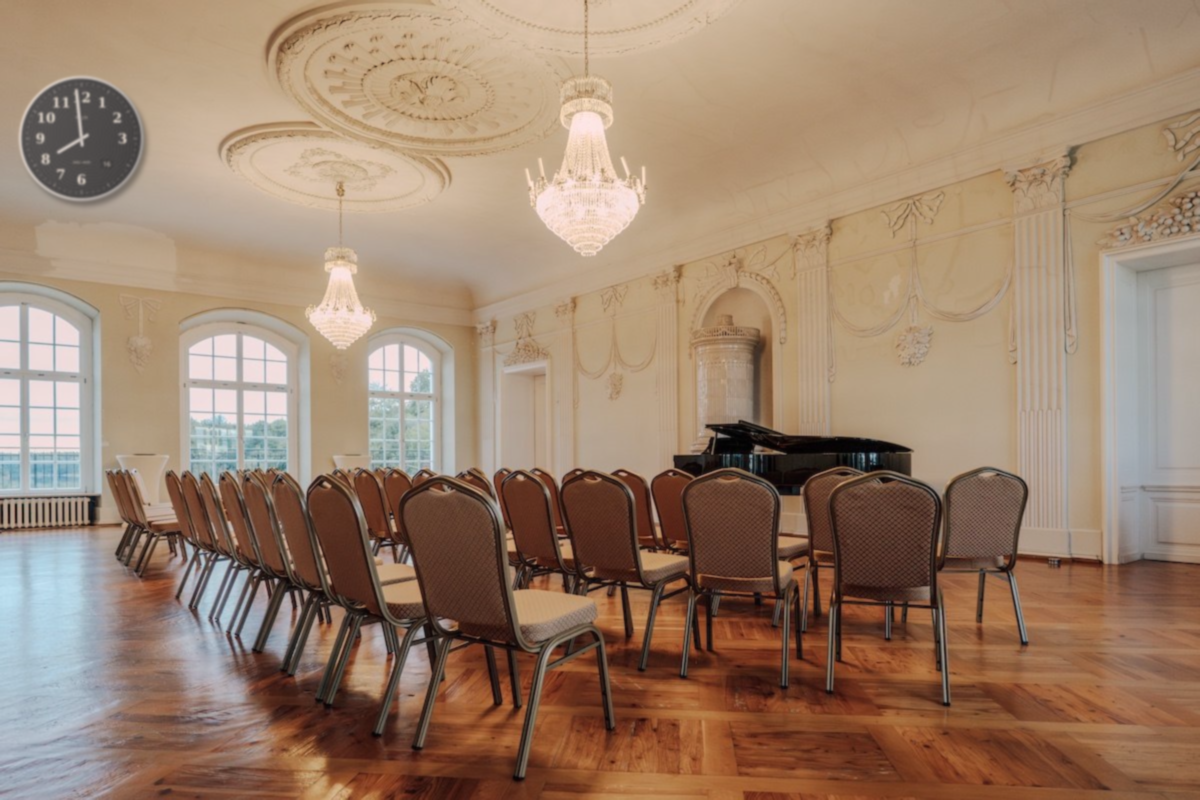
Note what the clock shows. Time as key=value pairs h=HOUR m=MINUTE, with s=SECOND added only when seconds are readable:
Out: h=7 m=59
